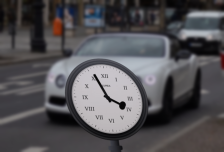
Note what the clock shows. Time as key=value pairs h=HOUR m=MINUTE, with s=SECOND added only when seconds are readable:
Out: h=3 m=56
